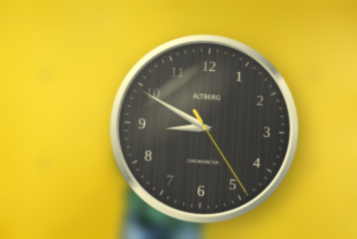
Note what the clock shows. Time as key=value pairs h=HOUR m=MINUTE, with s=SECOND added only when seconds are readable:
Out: h=8 m=49 s=24
